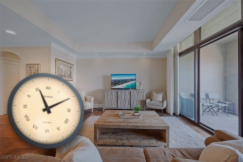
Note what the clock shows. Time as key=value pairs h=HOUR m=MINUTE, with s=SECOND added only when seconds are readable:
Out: h=11 m=10
